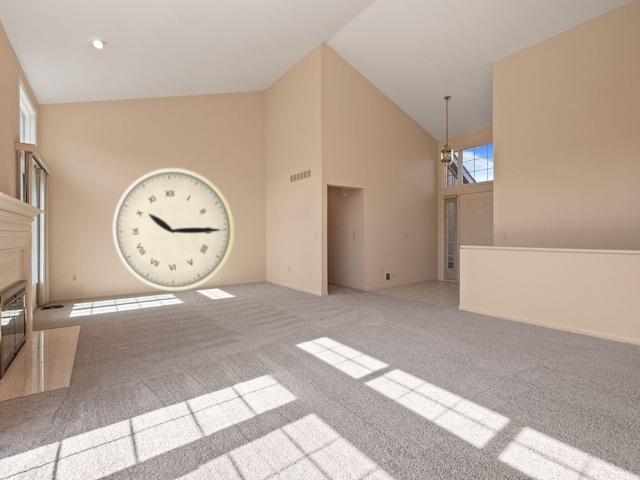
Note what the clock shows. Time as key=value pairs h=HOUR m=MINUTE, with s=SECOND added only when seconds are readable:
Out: h=10 m=15
